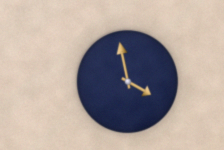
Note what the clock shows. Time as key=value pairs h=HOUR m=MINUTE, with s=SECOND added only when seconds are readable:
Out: h=3 m=58
